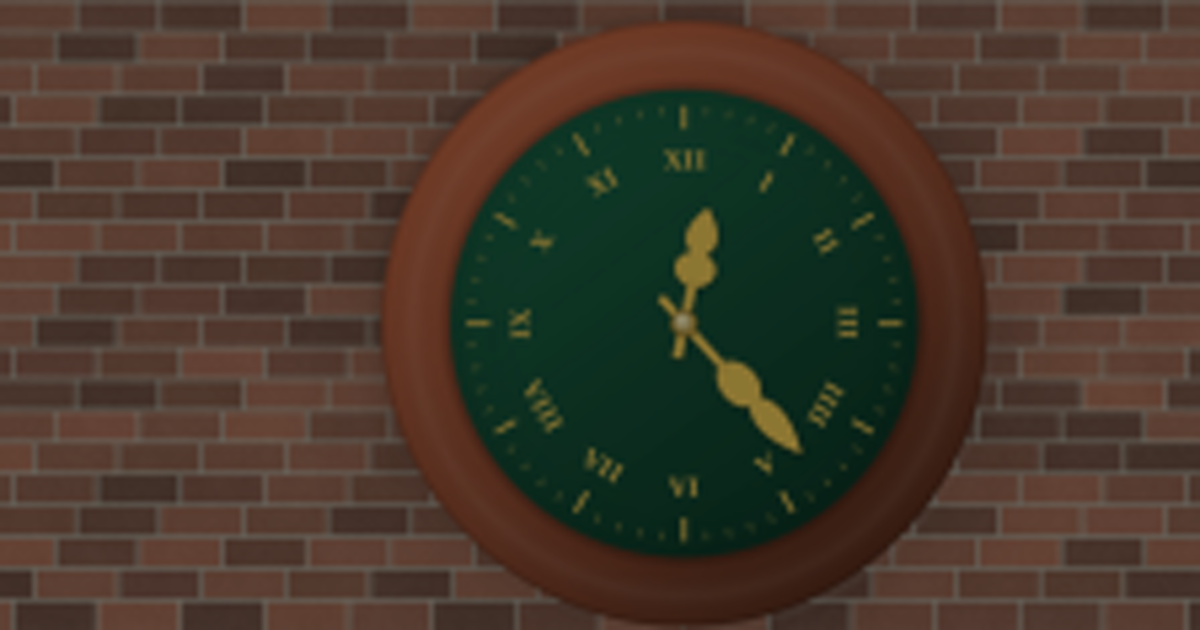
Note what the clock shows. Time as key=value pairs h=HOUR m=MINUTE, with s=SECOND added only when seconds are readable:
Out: h=12 m=23
